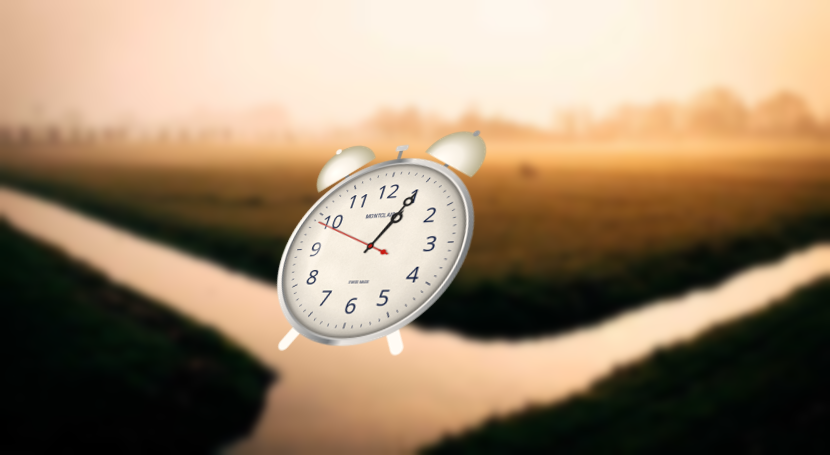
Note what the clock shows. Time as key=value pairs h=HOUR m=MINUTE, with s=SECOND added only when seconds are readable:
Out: h=1 m=4 s=49
